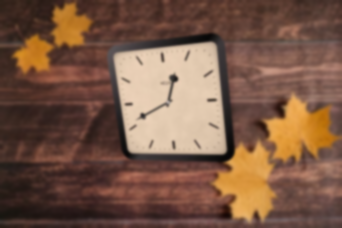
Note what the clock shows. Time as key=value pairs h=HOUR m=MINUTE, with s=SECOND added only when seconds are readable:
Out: h=12 m=41
